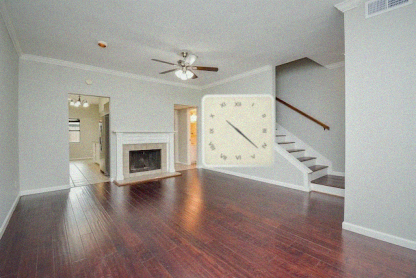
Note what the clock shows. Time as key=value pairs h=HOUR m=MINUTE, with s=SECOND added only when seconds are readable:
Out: h=10 m=22
